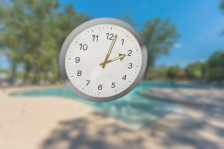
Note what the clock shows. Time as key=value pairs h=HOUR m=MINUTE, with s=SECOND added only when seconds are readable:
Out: h=2 m=2
